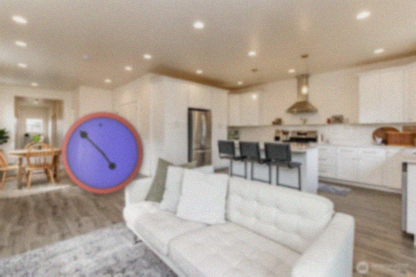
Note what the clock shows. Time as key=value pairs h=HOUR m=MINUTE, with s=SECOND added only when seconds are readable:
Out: h=4 m=53
